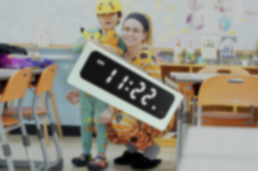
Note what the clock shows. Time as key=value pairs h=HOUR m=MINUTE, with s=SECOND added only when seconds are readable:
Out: h=11 m=22
